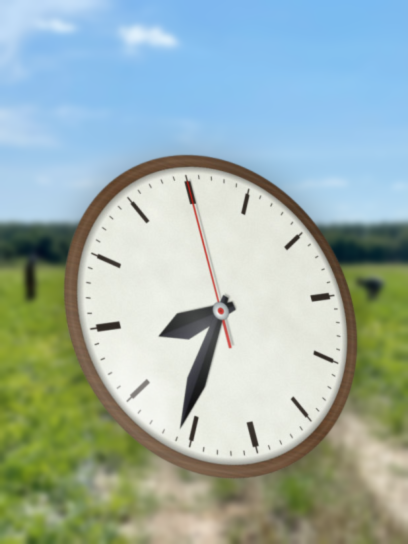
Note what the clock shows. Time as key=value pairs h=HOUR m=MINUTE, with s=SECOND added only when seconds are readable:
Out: h=8 m=36 s=0
